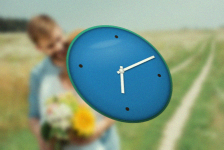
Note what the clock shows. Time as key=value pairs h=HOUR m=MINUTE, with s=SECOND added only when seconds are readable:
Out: h=6 m=10
